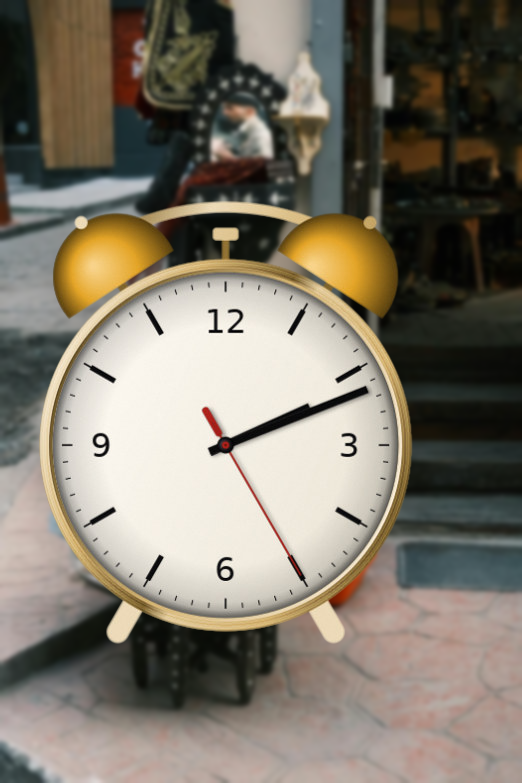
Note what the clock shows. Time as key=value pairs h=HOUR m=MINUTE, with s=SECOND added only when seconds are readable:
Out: h=2 m=11 s=25
